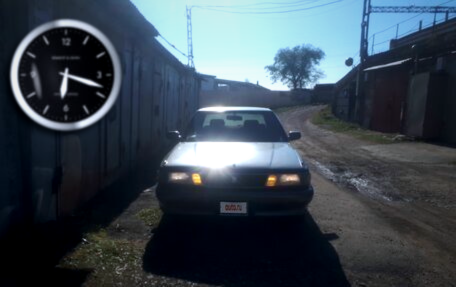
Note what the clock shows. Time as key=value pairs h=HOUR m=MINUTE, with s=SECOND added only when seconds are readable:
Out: h=6 m=18
